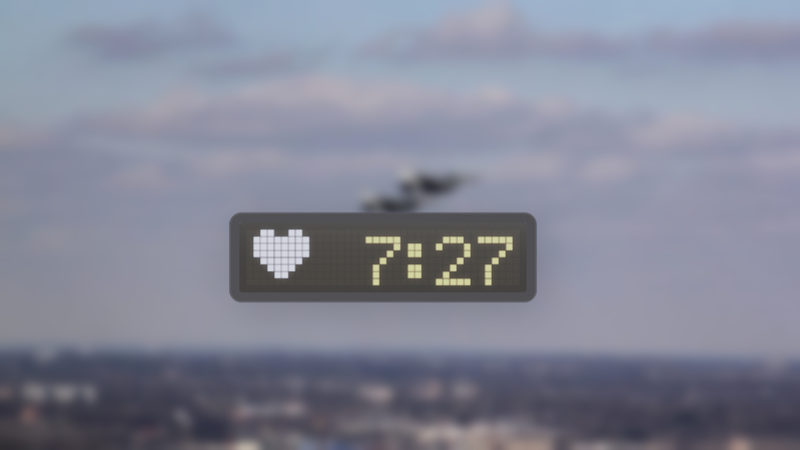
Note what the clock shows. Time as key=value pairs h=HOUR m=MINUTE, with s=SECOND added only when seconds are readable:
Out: h=7 m=27
